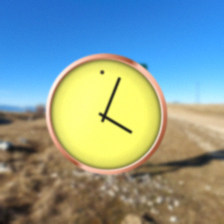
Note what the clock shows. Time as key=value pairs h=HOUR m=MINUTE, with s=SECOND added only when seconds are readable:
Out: h=4 m=4
